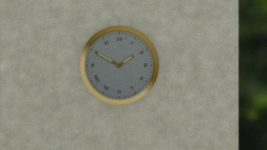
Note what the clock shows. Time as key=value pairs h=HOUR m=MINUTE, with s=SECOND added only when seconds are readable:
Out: h=1 m=50
